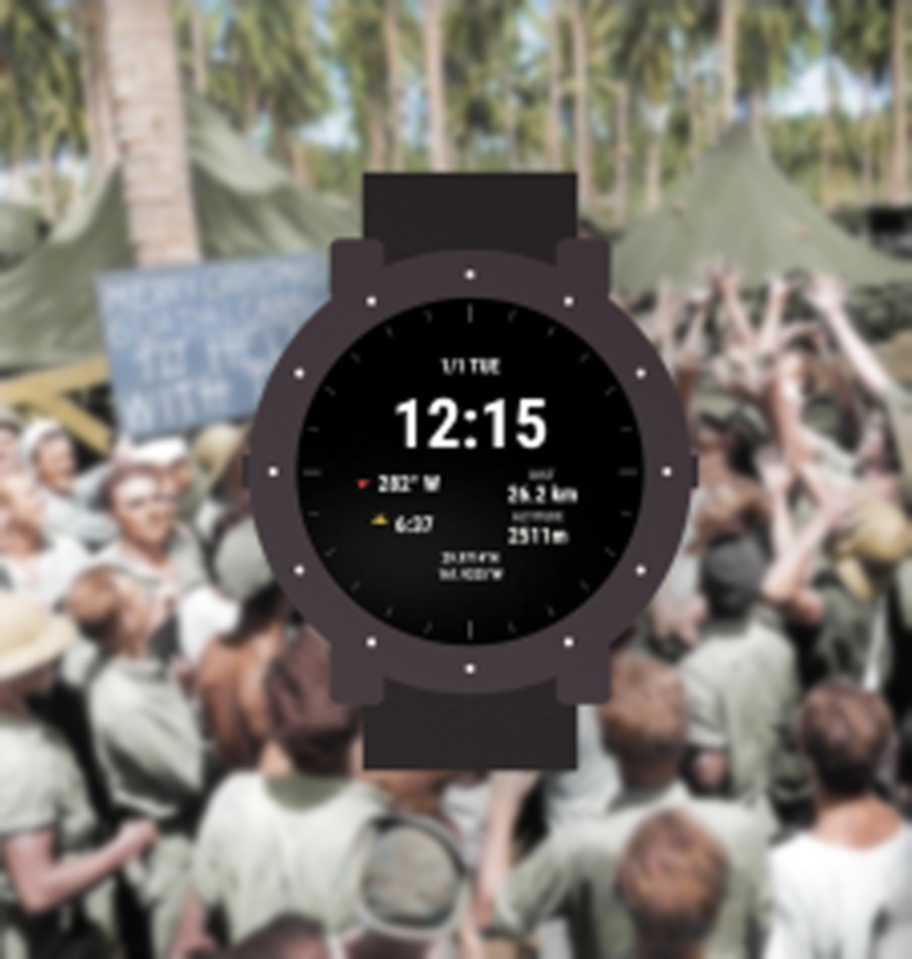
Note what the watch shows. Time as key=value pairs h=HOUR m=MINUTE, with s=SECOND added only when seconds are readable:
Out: h=12 m=15
